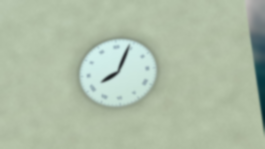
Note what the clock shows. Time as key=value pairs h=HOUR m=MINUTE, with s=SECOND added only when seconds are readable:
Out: h=8 m=4
